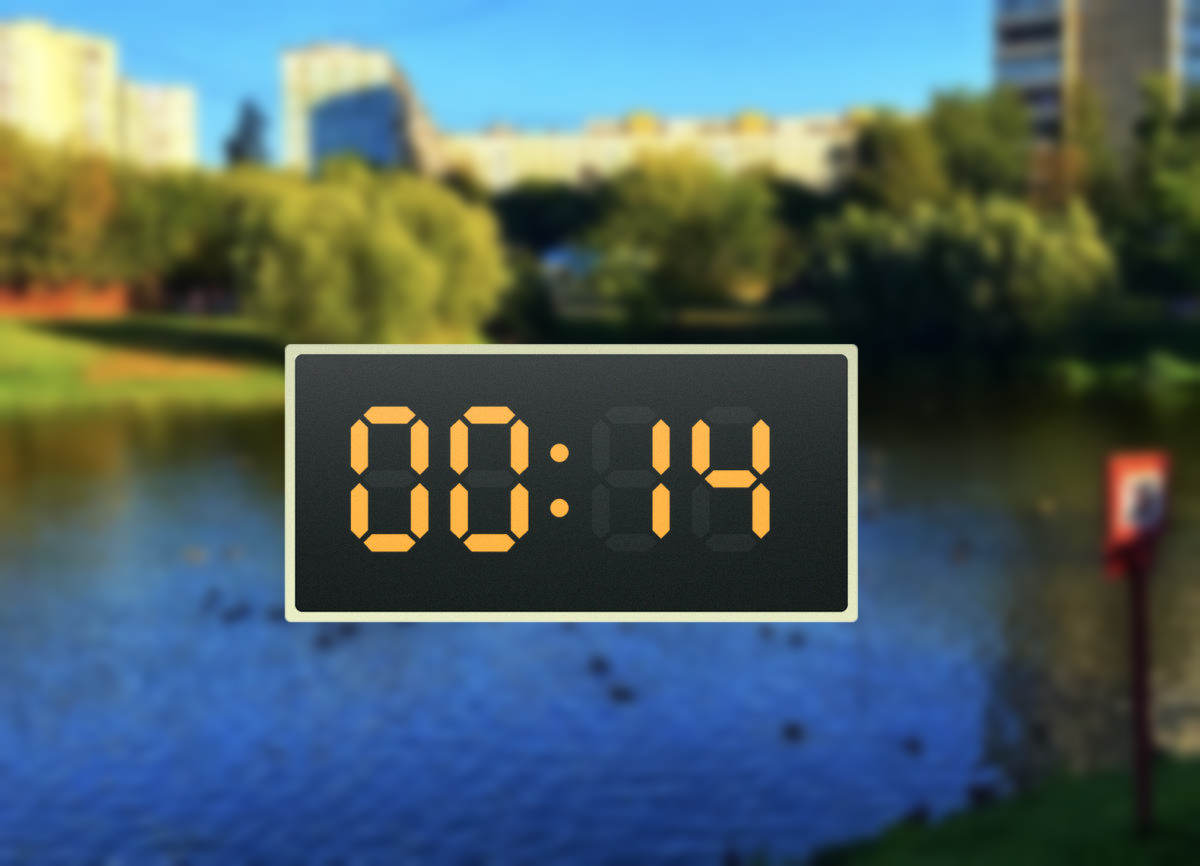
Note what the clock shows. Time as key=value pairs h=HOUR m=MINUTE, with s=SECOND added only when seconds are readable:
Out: h=0 m=14
